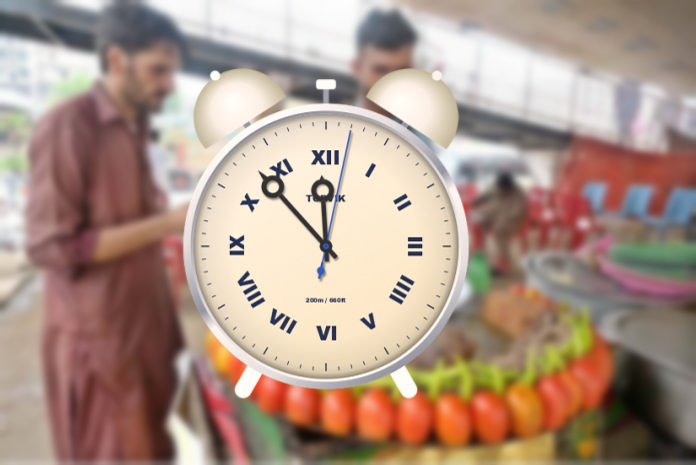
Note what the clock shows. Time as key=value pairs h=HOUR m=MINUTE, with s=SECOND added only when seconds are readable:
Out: h=11 m=53 s=2
